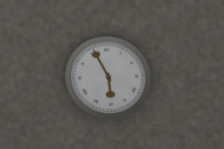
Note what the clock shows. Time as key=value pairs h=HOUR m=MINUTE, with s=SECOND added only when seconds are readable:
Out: h=5 m=56
